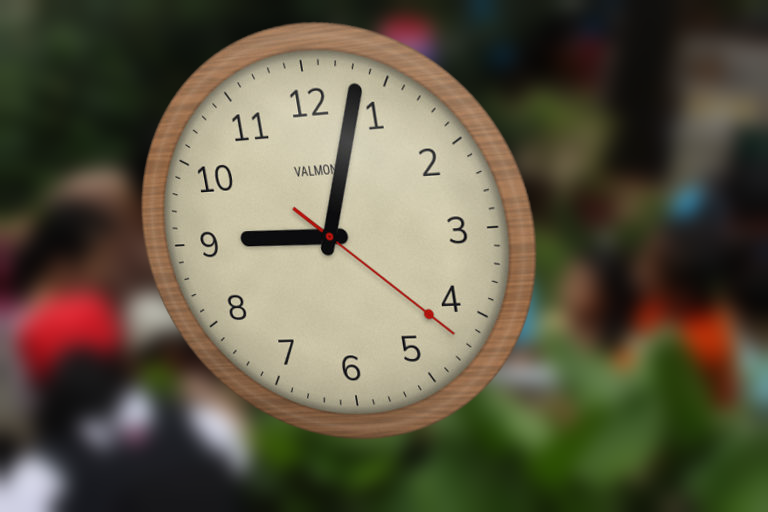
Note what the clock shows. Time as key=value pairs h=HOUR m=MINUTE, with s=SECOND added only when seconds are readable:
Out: h=9 m=3 s=22
